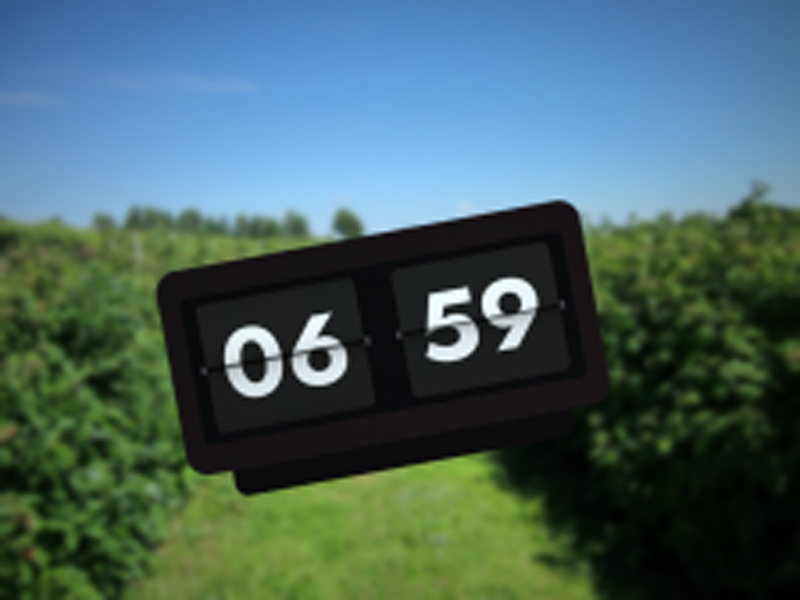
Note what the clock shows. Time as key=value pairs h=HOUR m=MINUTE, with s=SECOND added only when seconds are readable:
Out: h=6 m=59
